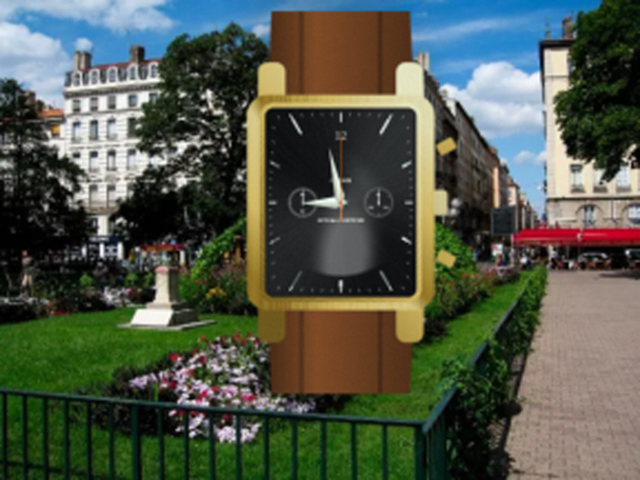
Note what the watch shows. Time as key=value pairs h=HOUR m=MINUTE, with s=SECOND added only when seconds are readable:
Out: h=8 m=58
